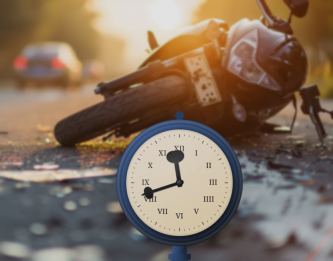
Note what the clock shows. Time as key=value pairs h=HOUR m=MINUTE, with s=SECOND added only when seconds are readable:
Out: h=11 m=42
